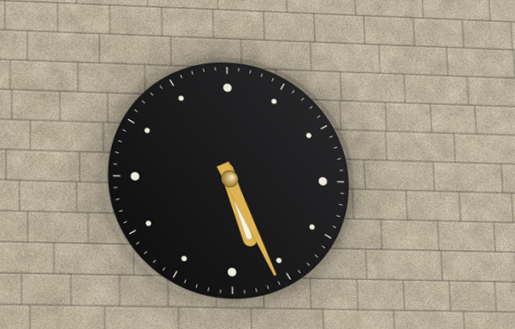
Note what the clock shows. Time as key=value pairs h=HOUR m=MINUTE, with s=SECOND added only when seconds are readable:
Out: h=5 m=26
